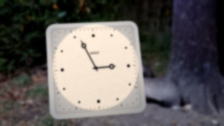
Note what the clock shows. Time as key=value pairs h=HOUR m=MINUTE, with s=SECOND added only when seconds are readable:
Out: h=2 m=56
